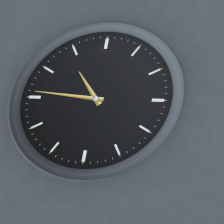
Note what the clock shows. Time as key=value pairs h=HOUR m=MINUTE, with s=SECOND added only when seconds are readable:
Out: h=10 m=46
